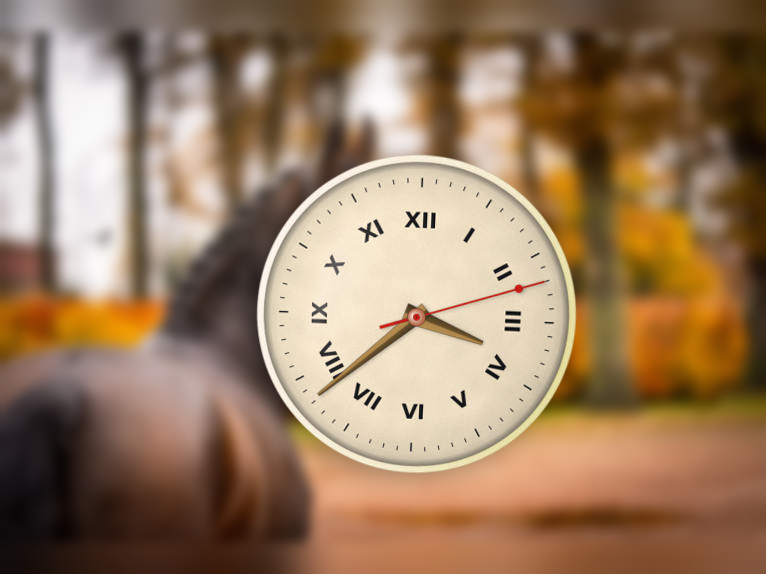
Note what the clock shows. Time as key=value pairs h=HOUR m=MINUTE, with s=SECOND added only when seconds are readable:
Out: h=3 m=38 s=12
